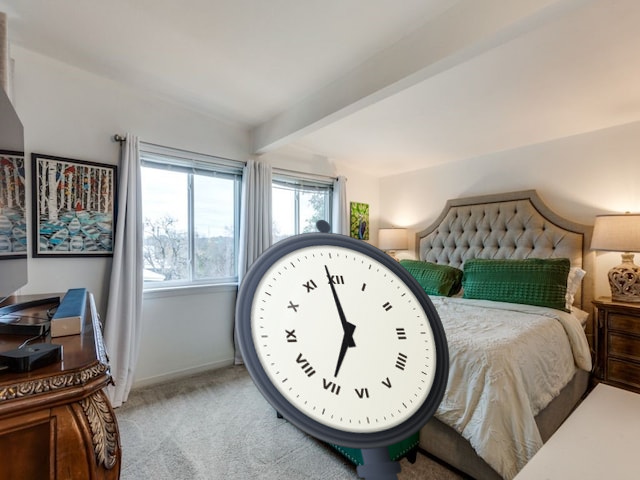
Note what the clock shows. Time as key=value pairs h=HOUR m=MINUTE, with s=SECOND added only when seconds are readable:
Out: h=6 m=59
